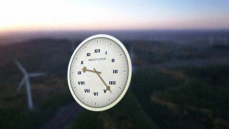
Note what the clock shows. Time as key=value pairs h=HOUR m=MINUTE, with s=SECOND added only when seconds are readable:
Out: h=9 m=23
